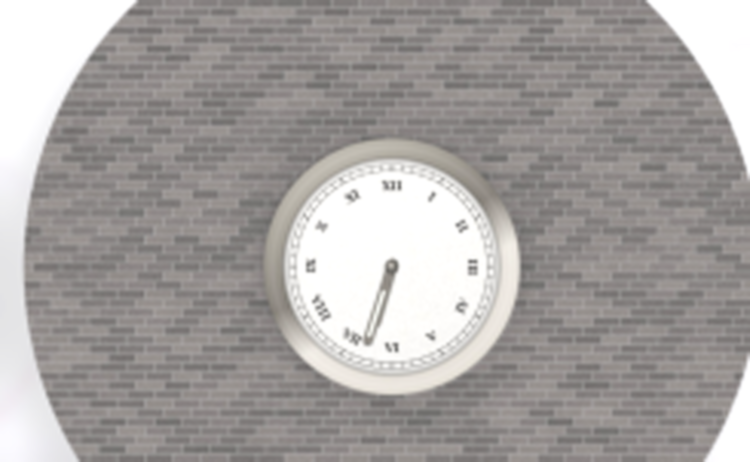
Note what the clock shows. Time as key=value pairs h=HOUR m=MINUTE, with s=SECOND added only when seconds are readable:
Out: h=6 m=33
